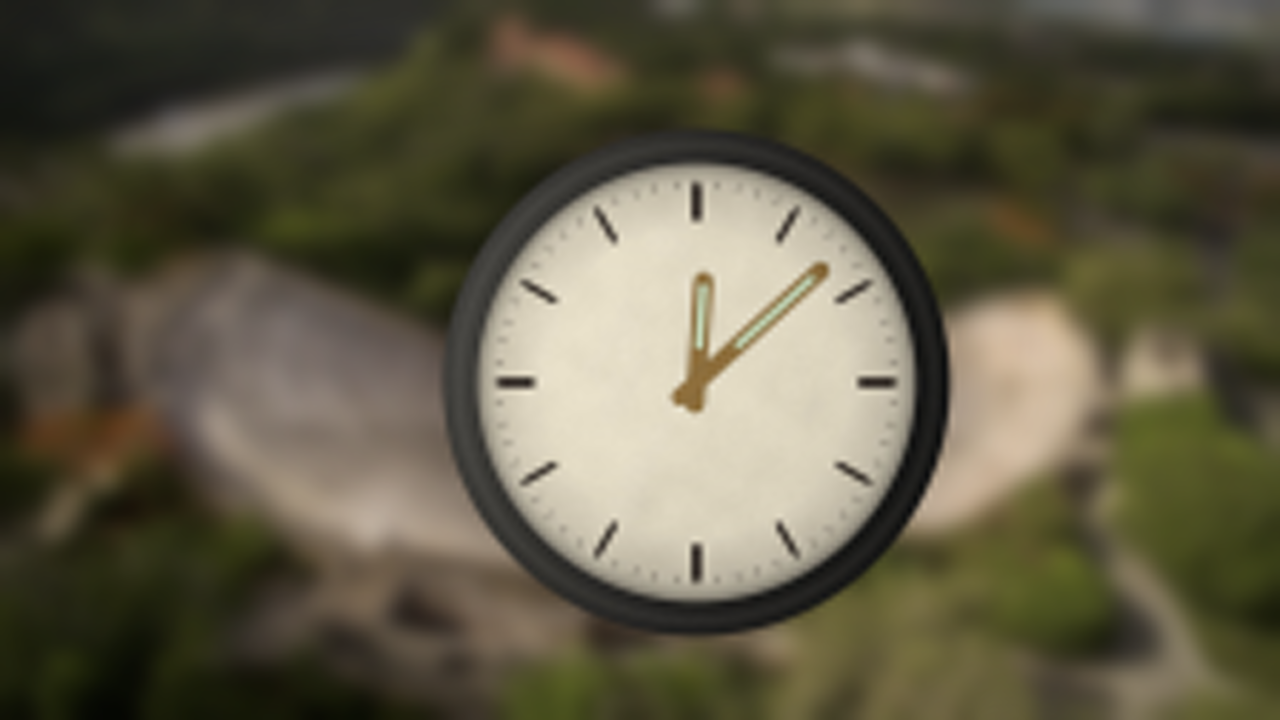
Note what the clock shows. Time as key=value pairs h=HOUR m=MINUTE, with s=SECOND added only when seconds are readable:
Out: h=12 m=8
